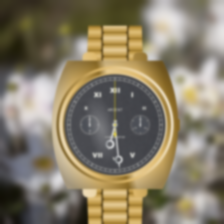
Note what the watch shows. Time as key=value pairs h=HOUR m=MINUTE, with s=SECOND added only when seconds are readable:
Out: h=6 m=29
